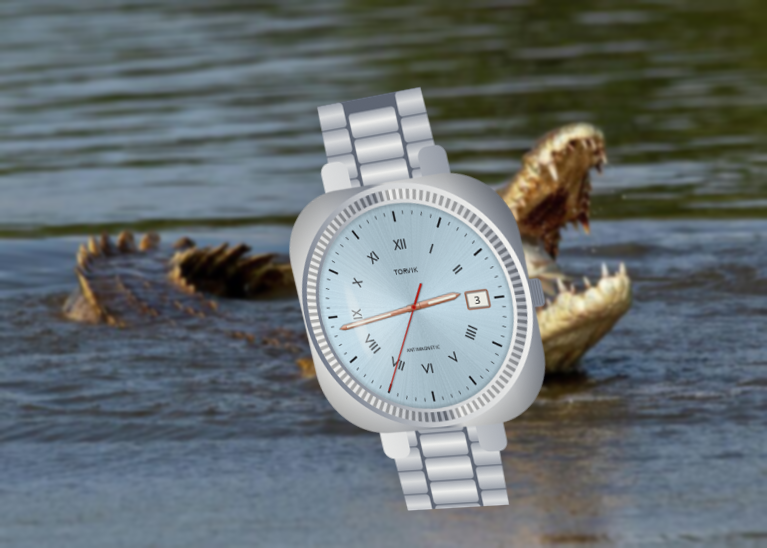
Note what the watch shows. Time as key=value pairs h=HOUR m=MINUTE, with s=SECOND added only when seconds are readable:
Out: h=2 m=43 s=35
